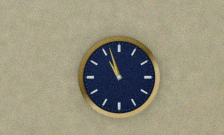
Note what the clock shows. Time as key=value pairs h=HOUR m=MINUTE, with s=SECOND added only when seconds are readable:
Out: h=10 m=57
